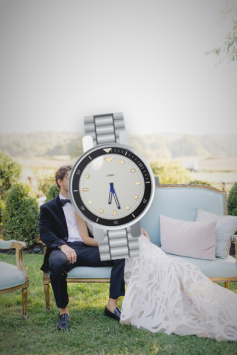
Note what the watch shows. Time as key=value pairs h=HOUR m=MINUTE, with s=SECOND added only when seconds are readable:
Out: h=6 m=28
